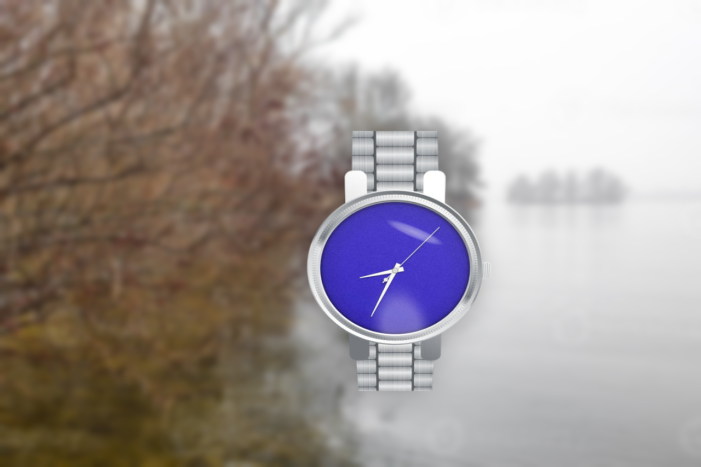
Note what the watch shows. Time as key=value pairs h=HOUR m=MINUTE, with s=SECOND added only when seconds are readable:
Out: h=8 m=34 s=7
